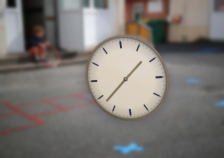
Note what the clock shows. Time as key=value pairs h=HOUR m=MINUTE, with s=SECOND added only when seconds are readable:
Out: h=1 m=38
